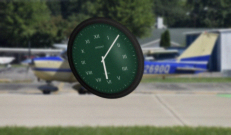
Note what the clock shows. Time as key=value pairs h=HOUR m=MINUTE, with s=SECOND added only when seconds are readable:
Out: h=6 m=8
